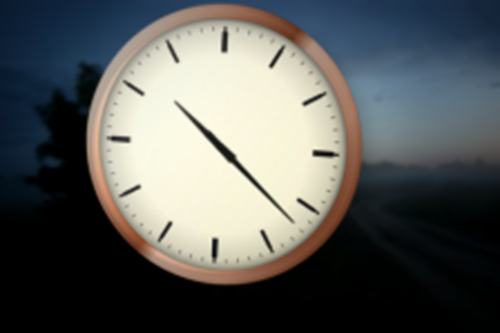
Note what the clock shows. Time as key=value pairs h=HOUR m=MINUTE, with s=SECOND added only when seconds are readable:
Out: h=10 m=22
